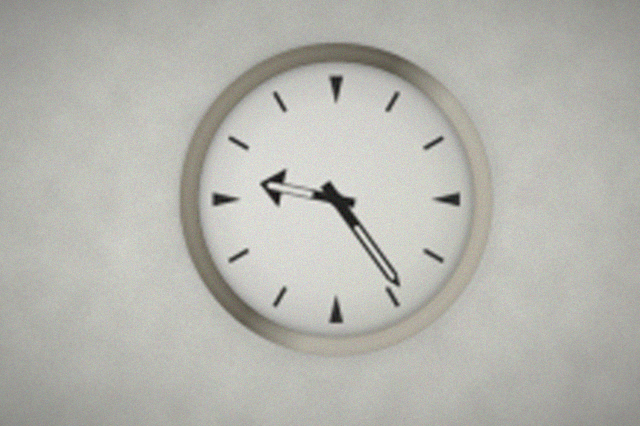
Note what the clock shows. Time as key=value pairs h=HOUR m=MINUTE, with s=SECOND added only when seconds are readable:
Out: h=9 m=24
